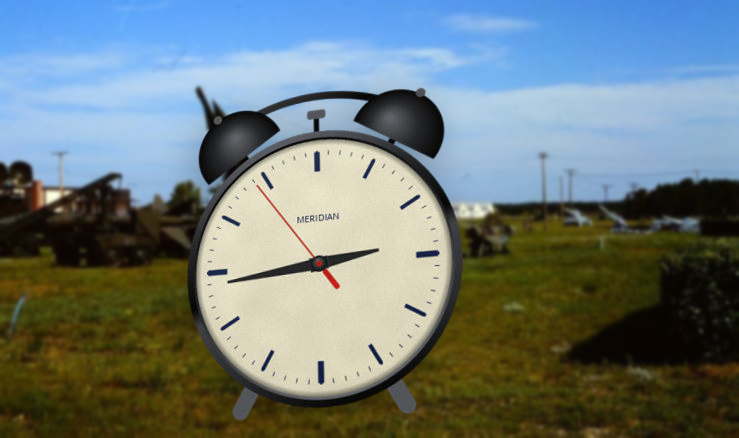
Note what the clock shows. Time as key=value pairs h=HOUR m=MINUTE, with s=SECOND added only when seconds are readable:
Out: h=2 m=43 s=54
